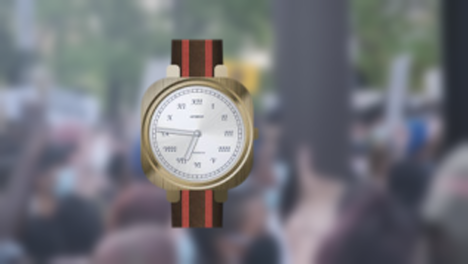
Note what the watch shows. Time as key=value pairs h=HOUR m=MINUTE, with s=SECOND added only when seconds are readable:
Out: h=6 m=46
